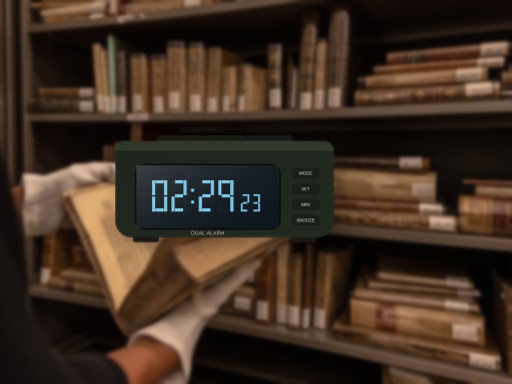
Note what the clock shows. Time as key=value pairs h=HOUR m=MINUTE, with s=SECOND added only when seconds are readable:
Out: h=2 m=29 s=23
